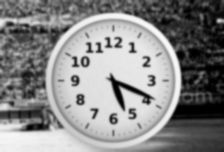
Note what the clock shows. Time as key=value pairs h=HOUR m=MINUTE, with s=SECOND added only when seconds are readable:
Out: h=5 m=19
